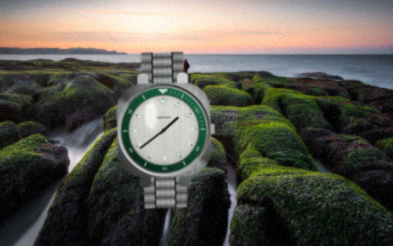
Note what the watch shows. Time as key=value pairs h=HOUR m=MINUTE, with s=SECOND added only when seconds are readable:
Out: h=1 m=39
